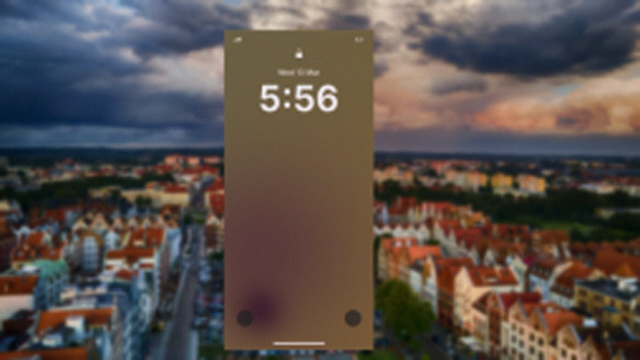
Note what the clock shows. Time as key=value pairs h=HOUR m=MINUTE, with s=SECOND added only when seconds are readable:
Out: h=5 m=56
